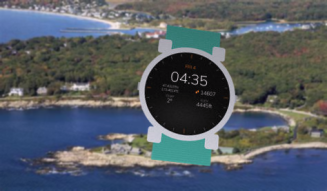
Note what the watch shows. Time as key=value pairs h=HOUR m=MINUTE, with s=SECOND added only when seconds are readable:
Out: h=4 m=35
